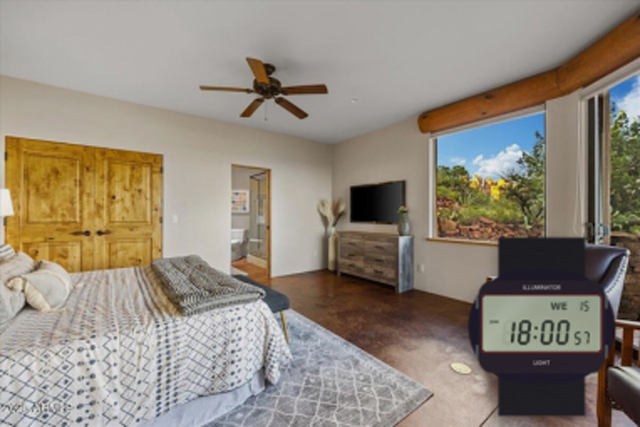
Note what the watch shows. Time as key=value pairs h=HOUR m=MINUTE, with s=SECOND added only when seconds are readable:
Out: h=18 m=0 s=57
